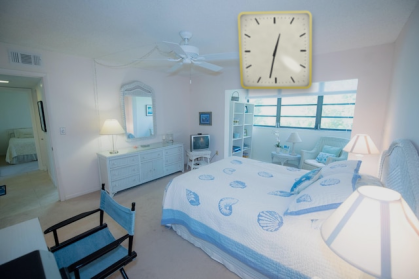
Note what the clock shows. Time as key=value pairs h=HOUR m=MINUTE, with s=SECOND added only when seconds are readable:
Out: h=12 m=32
